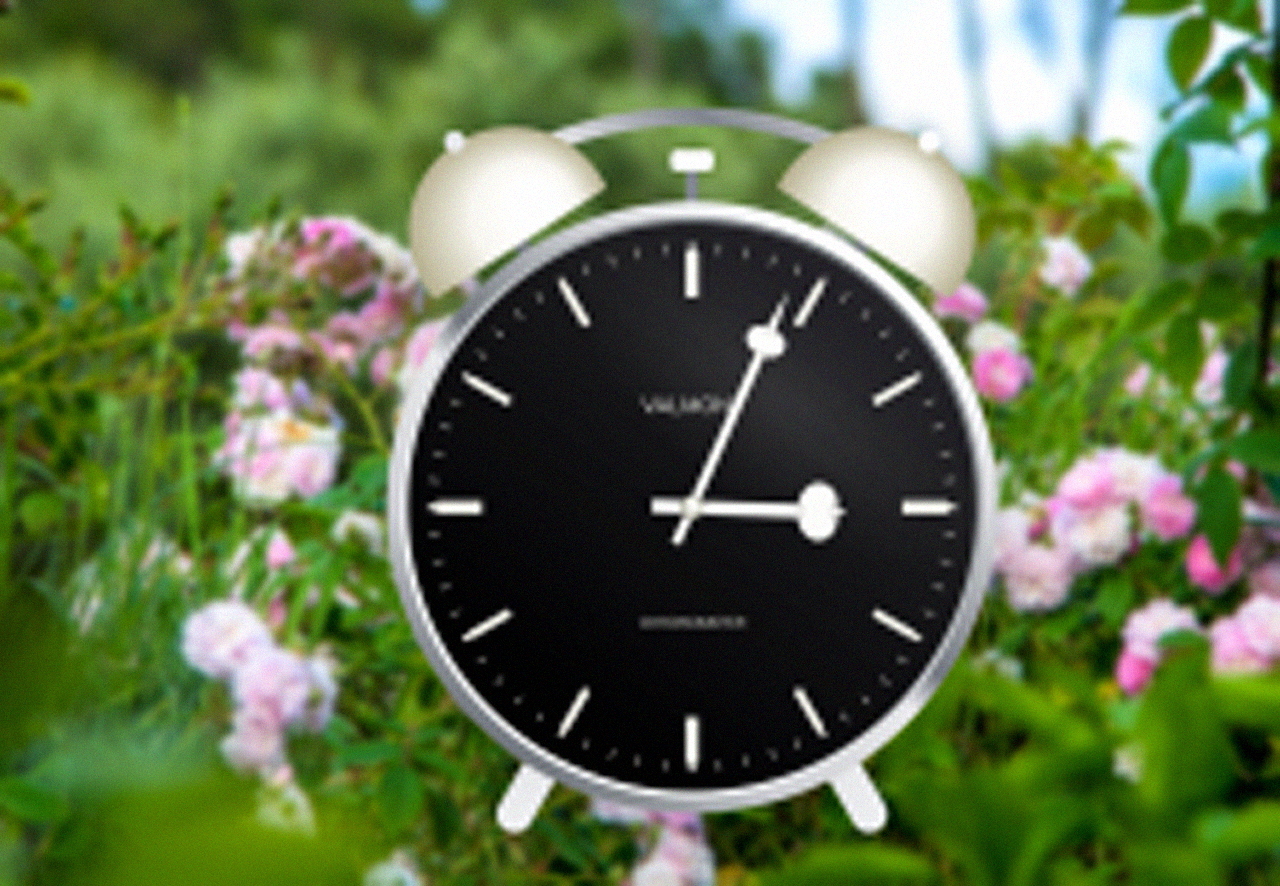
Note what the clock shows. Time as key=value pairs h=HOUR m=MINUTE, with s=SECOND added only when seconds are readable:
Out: h=3 m=4
